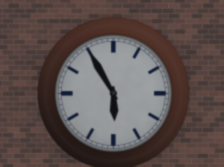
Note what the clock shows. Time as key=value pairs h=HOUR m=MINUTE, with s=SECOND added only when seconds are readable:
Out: h=5 m=55
